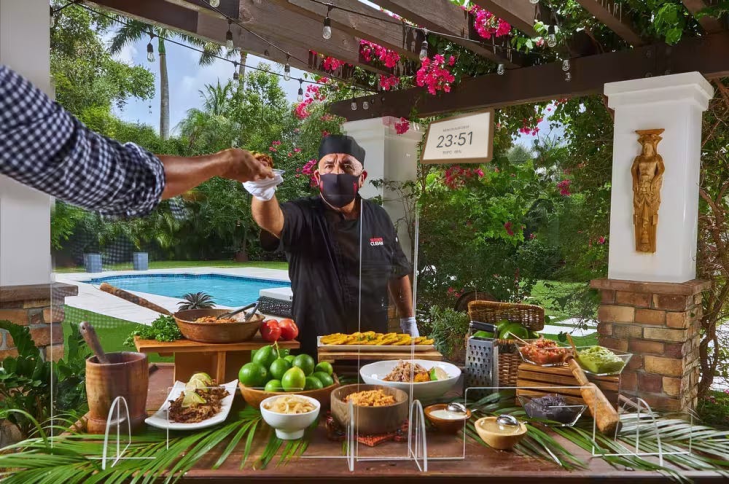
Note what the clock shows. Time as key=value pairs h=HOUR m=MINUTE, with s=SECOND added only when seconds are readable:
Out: h=23 m=51
